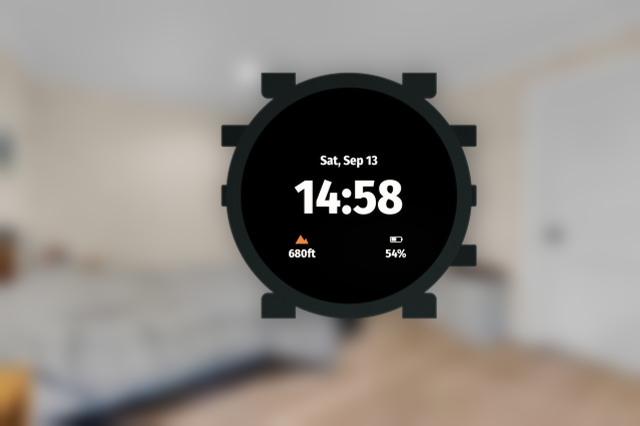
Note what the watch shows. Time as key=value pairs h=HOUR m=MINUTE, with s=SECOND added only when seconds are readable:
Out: h=14 m=58
